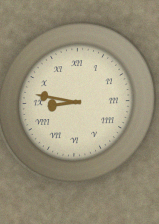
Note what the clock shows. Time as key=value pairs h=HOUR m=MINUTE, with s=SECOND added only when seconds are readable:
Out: h=8 m=47
